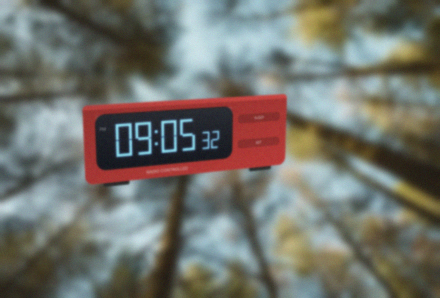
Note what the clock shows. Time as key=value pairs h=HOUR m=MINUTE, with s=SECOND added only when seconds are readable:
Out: h=9 m=5 s=32
